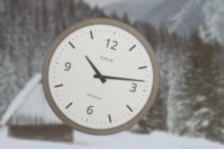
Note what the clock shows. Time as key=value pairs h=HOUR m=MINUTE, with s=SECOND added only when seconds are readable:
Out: h=10 m=13
